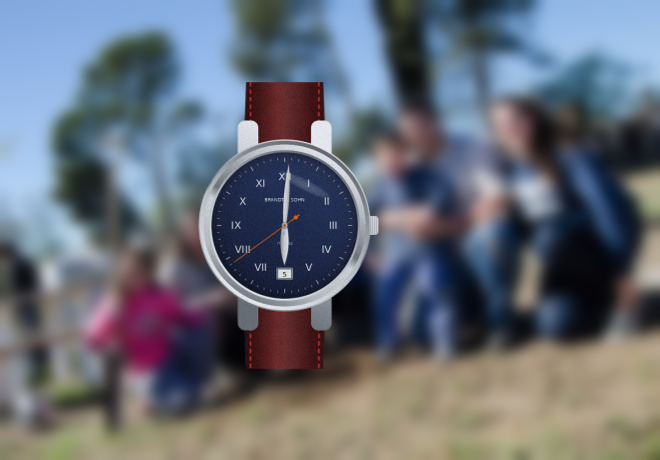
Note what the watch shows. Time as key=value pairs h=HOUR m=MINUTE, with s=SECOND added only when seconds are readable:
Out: h=6 m=0 s=39
